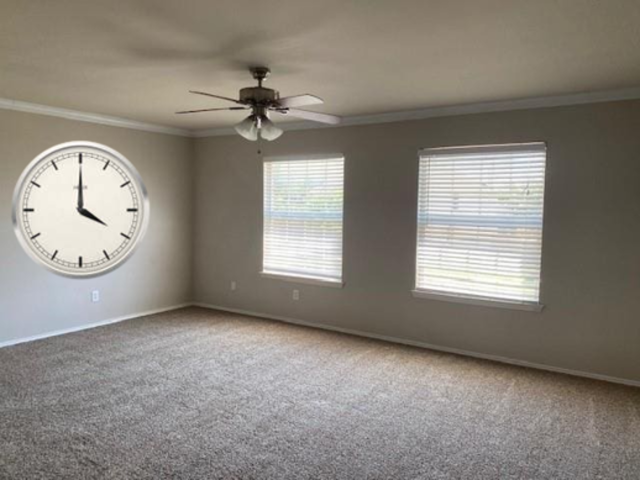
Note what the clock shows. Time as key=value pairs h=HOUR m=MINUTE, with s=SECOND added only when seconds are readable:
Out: h=4 m=0
